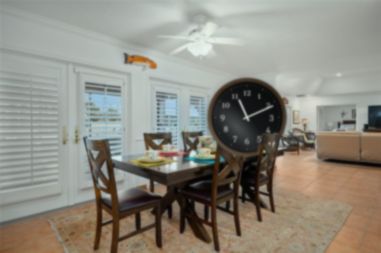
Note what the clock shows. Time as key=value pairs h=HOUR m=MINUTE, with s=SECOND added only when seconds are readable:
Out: h=11 m=11
